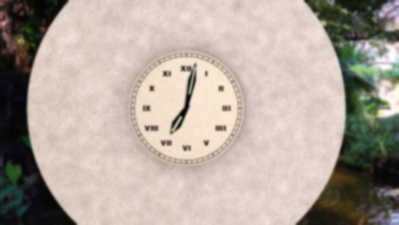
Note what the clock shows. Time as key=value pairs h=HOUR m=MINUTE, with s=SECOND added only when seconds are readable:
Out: h=7 m=2
